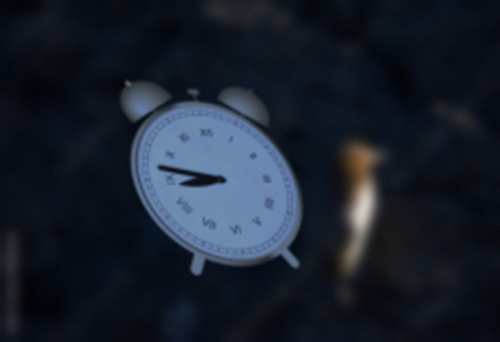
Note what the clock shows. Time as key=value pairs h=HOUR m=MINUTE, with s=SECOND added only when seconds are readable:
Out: h=8 m=47
